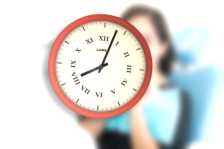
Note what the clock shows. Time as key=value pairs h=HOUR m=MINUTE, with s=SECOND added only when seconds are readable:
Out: h=8 m=3
